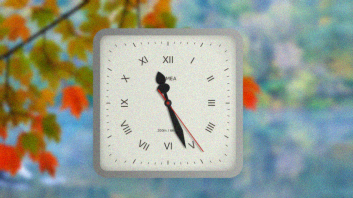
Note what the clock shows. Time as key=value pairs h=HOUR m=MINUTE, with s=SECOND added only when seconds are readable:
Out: h=11 m=26 s=24
